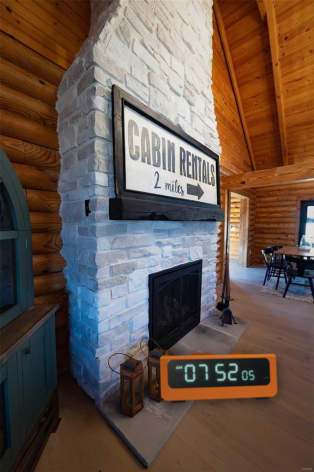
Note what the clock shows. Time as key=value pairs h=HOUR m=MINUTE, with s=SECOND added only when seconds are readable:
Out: h=7 m=52 s=5
